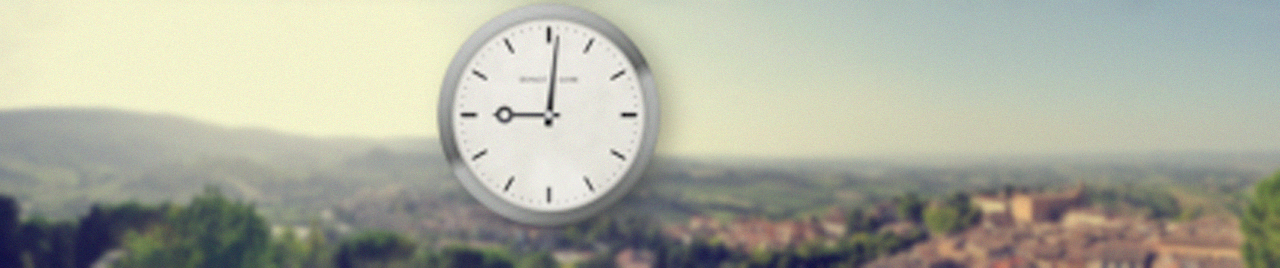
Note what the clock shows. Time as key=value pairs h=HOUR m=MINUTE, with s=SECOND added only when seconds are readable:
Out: h=9 m=1
